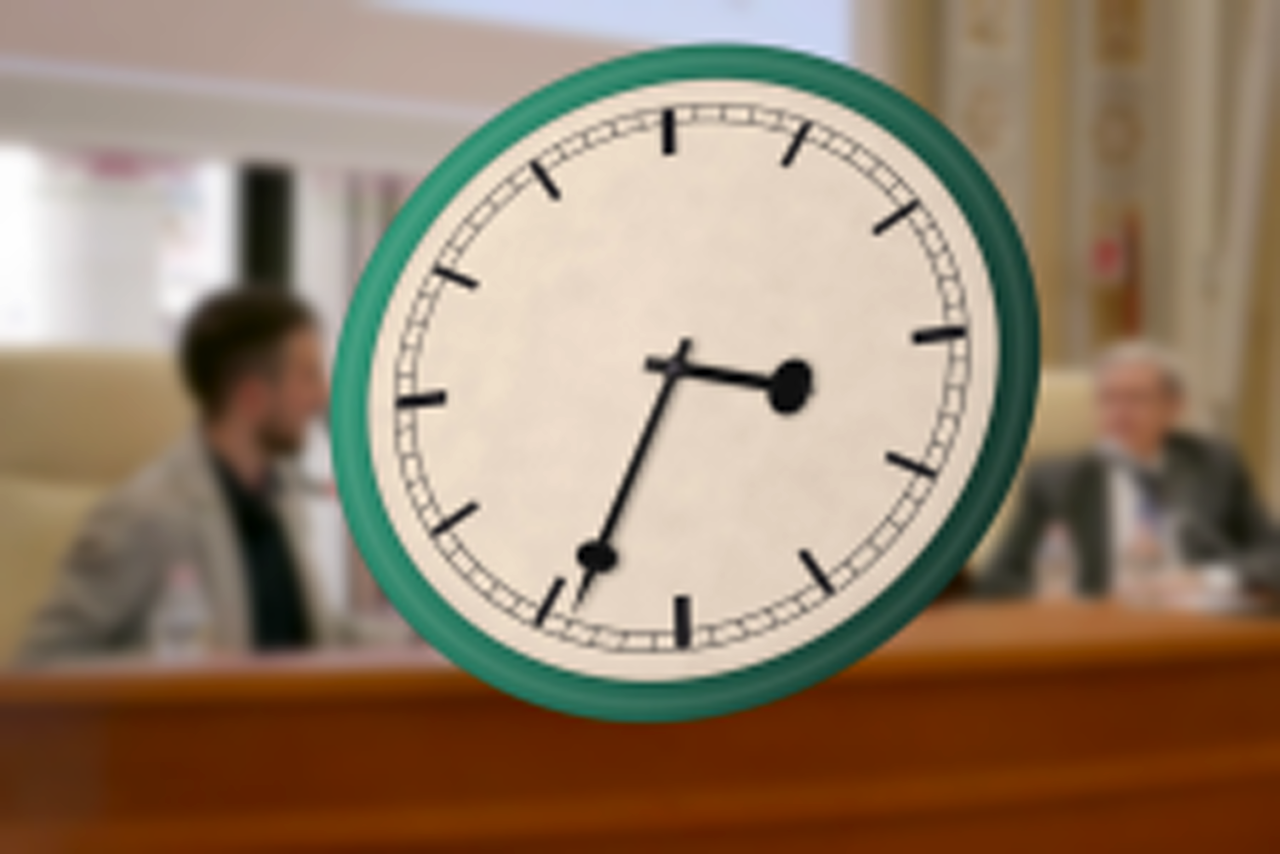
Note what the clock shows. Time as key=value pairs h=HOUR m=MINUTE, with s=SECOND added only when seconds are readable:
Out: h=3 m=34
